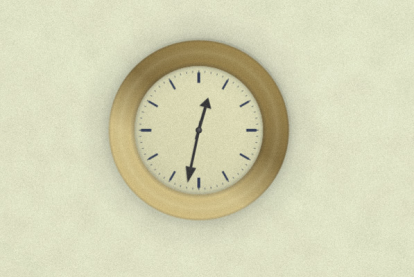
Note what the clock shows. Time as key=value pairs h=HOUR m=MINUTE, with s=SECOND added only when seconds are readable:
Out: h=12 m=32
